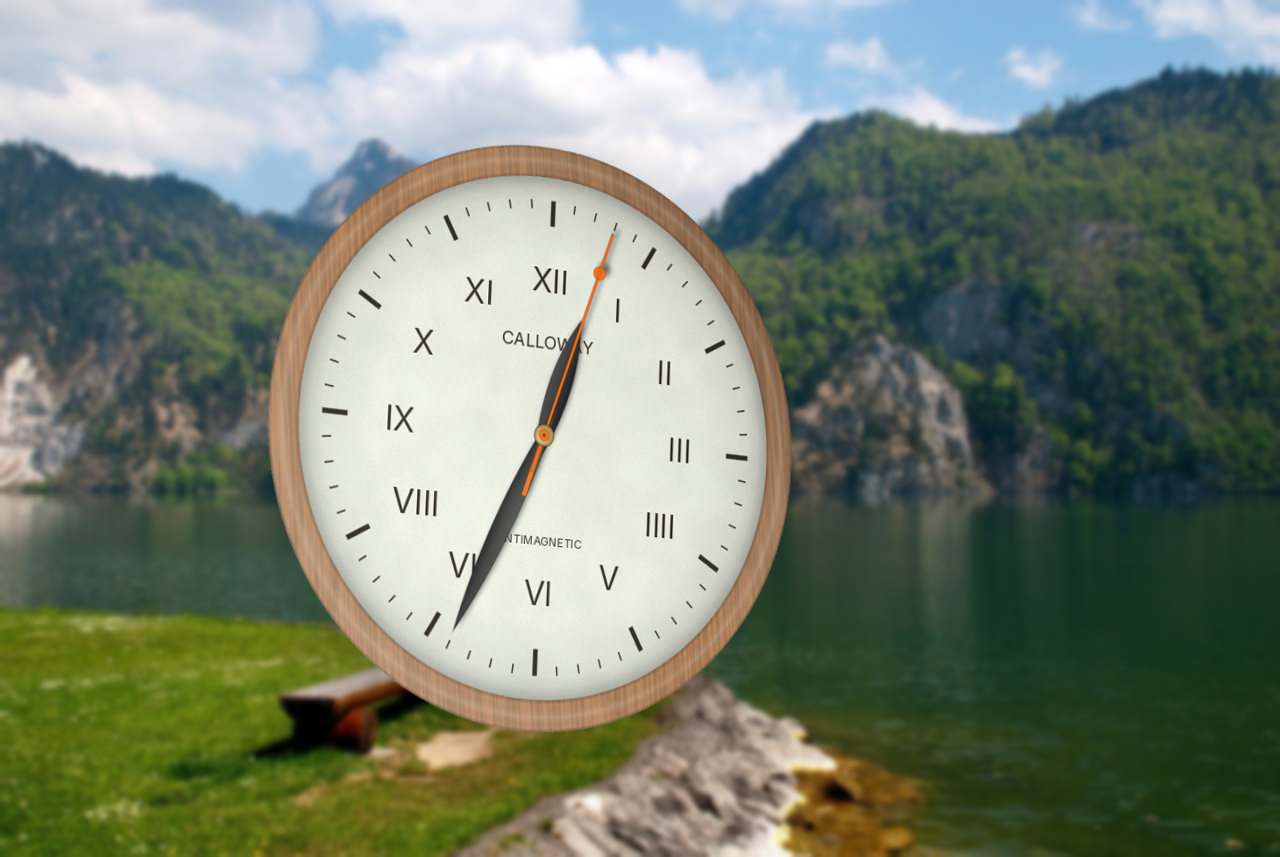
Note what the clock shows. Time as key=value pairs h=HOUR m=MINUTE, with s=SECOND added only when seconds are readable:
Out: h=12 m=34 s=3
